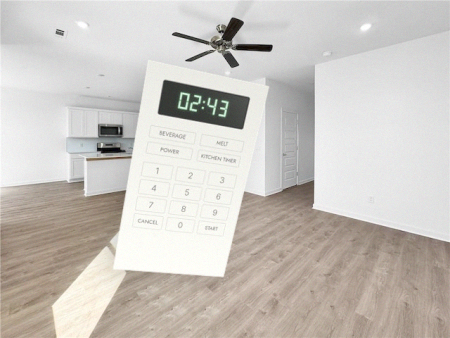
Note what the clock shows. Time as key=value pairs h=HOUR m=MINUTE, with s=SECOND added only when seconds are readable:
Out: h=2 m=43
